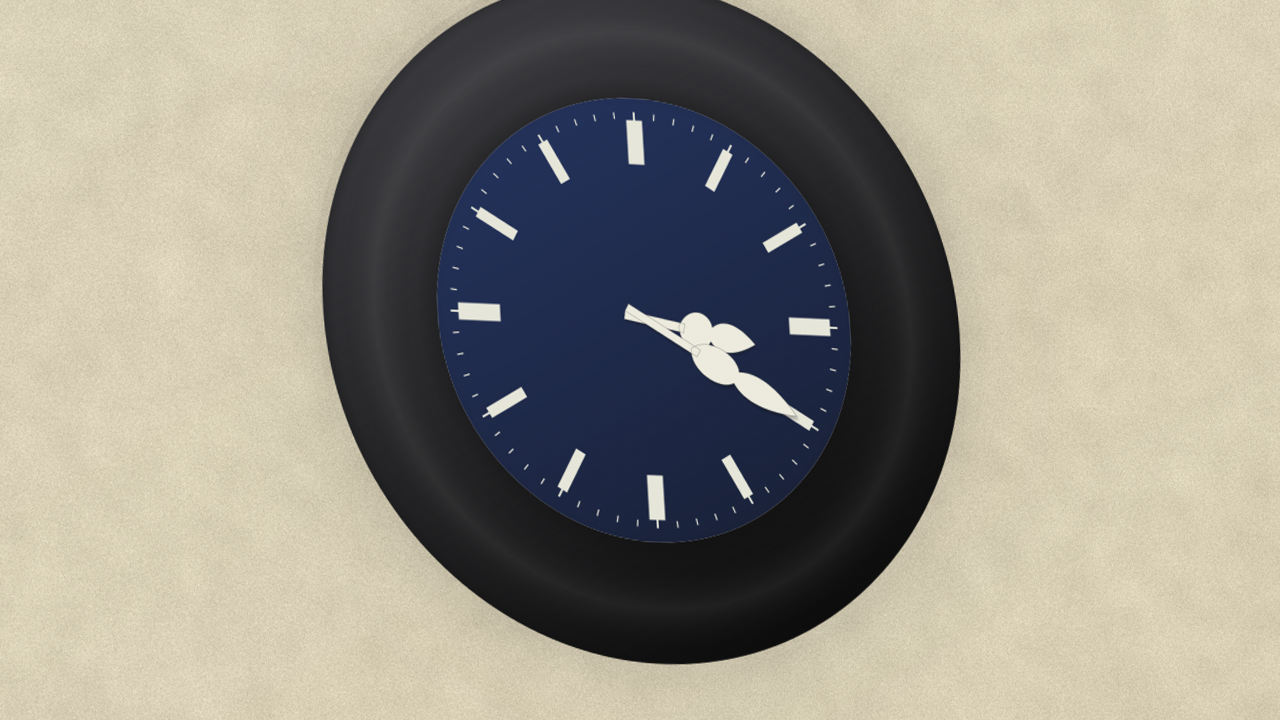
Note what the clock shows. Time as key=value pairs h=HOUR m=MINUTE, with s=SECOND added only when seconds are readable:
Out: h=3 m=20
